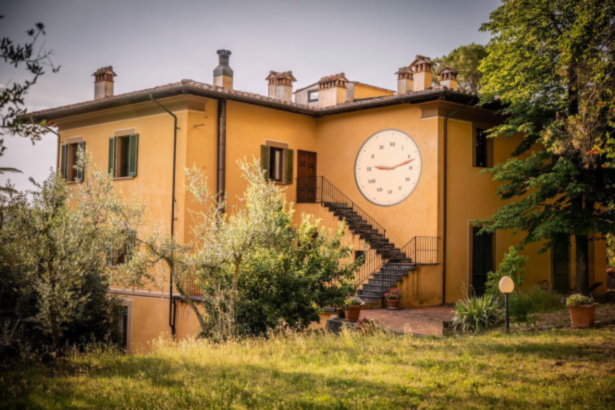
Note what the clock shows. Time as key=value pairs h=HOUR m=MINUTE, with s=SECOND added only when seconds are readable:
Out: h=9 m=12
